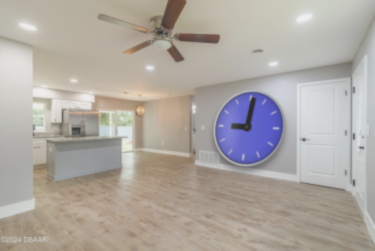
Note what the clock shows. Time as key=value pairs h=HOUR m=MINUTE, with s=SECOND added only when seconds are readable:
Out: h=9 m=1
